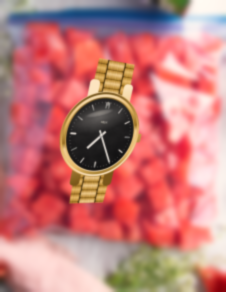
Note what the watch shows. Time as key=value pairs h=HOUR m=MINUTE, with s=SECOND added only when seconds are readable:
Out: h=7 m=25
